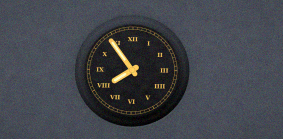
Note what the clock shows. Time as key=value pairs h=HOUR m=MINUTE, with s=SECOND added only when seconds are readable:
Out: h=7 m=54
